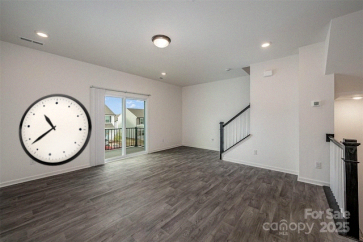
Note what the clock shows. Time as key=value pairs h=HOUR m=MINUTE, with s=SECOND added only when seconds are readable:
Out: h=10 m=38
